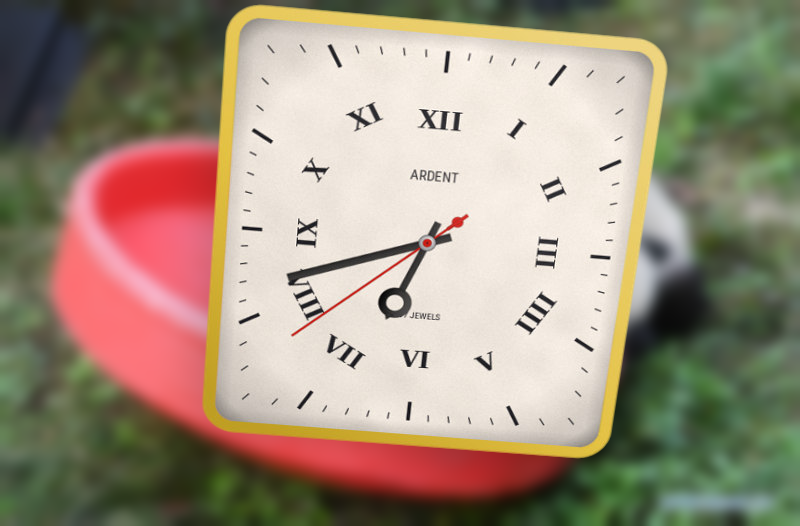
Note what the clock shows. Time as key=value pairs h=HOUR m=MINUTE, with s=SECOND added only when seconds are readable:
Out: h=6 m=41 s=38
